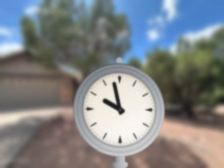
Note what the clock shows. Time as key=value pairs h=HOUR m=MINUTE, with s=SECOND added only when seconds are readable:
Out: h=9 m=58
